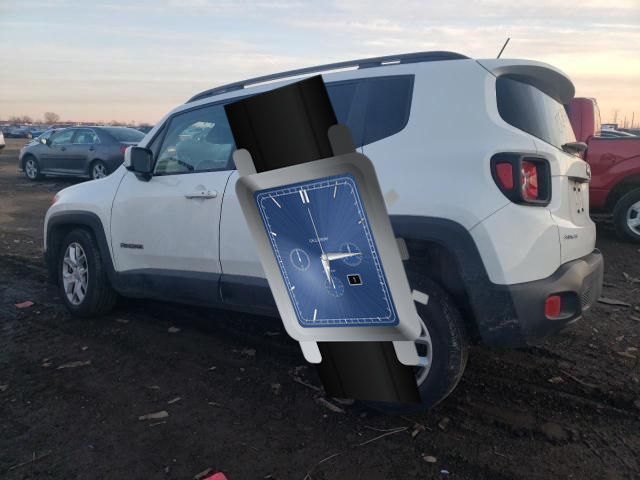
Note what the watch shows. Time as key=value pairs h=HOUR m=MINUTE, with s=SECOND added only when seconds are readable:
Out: h=6 m=15
